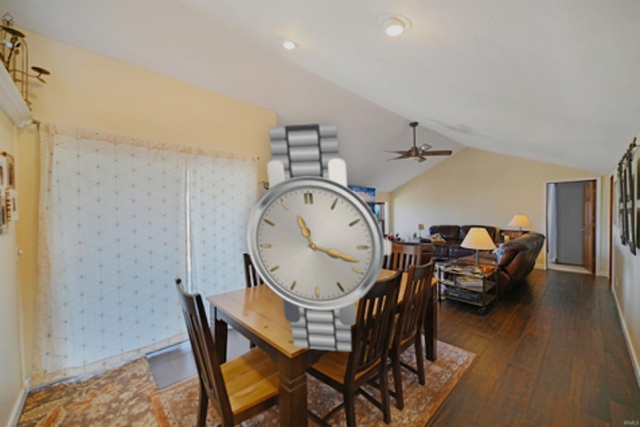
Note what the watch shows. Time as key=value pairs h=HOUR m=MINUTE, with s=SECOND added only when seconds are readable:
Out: h=11 m=18
